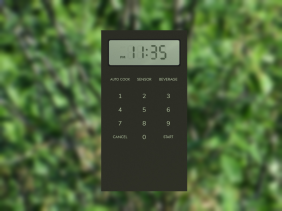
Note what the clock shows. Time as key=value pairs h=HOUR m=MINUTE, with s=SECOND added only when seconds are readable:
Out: h=11 m=35
